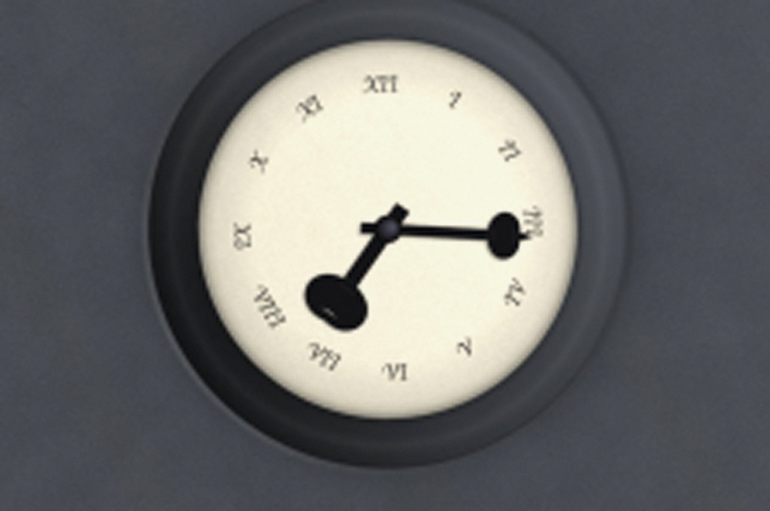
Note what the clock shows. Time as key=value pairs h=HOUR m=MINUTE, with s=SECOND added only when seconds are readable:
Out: h=7 m=16
